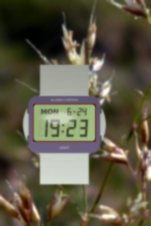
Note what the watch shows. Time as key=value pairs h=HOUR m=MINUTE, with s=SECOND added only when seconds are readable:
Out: h=19 m=23
